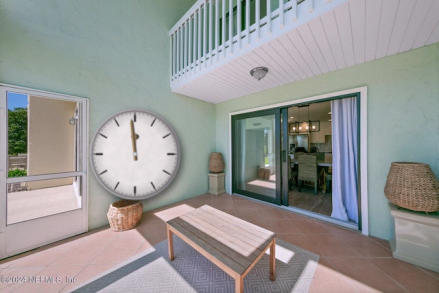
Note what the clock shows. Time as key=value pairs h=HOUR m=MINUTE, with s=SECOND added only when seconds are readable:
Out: h=11 m=59
